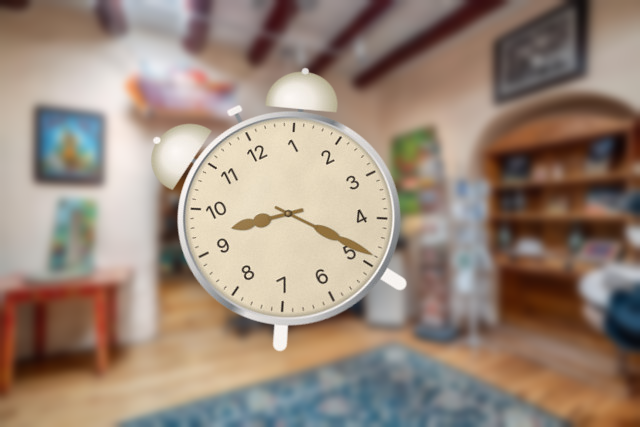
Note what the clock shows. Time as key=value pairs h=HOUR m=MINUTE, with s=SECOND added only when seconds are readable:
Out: h=9 m=24
